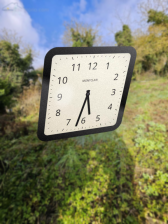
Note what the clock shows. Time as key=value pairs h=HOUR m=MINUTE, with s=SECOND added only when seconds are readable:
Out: h=5 m=32
